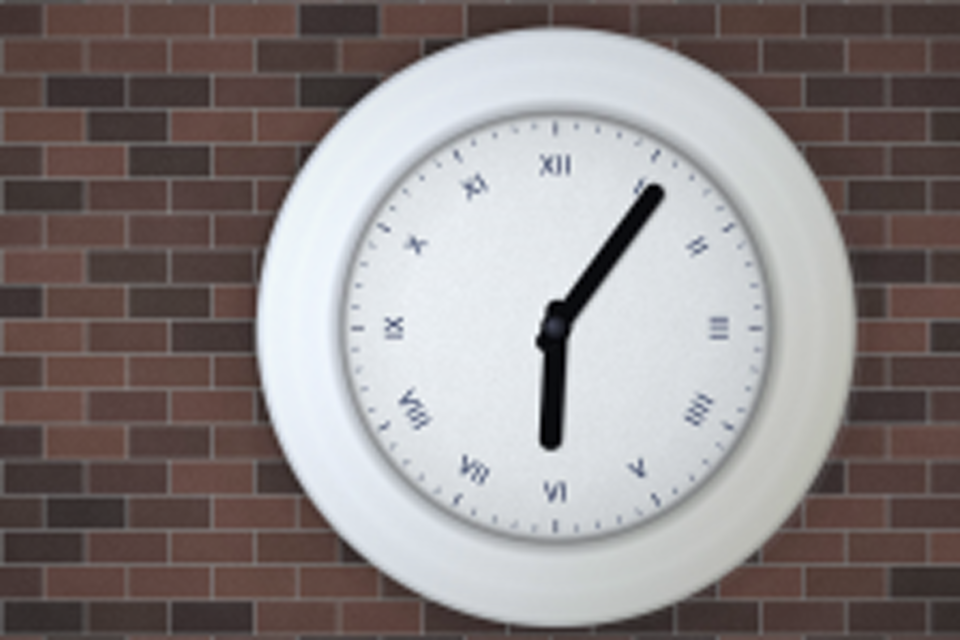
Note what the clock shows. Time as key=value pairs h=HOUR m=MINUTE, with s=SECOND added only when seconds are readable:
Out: h=6 m=6
